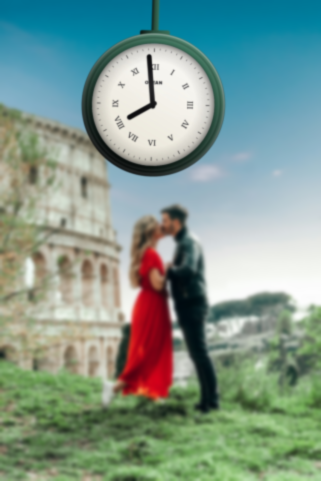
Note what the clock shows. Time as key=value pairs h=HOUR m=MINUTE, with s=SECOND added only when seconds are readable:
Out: h=7 m=59
